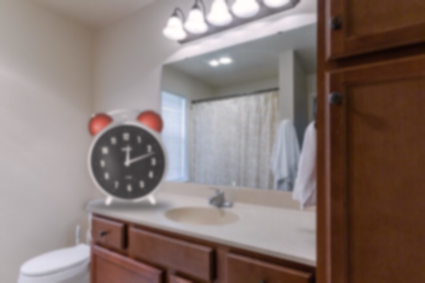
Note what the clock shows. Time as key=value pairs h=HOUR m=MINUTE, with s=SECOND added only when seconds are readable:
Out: h=12 m=12
